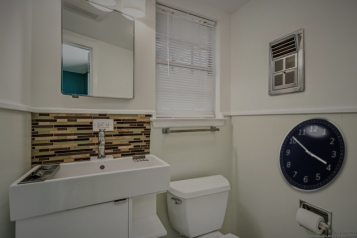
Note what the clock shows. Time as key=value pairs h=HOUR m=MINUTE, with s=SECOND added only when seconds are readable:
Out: h=3 m=51
